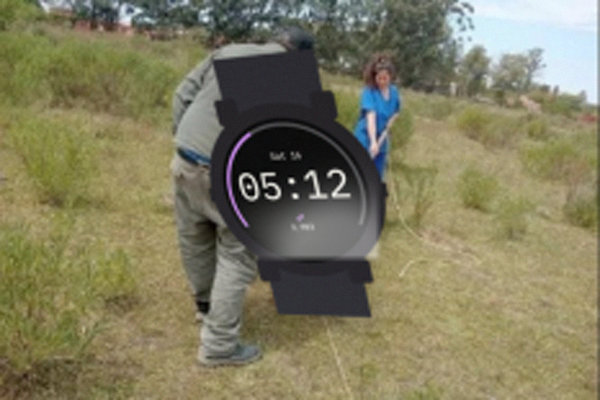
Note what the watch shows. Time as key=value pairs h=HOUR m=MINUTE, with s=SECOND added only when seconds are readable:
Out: h=5 m=12
